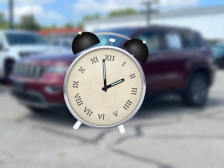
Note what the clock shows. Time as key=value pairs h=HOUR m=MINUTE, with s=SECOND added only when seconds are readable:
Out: h=1 m=58
